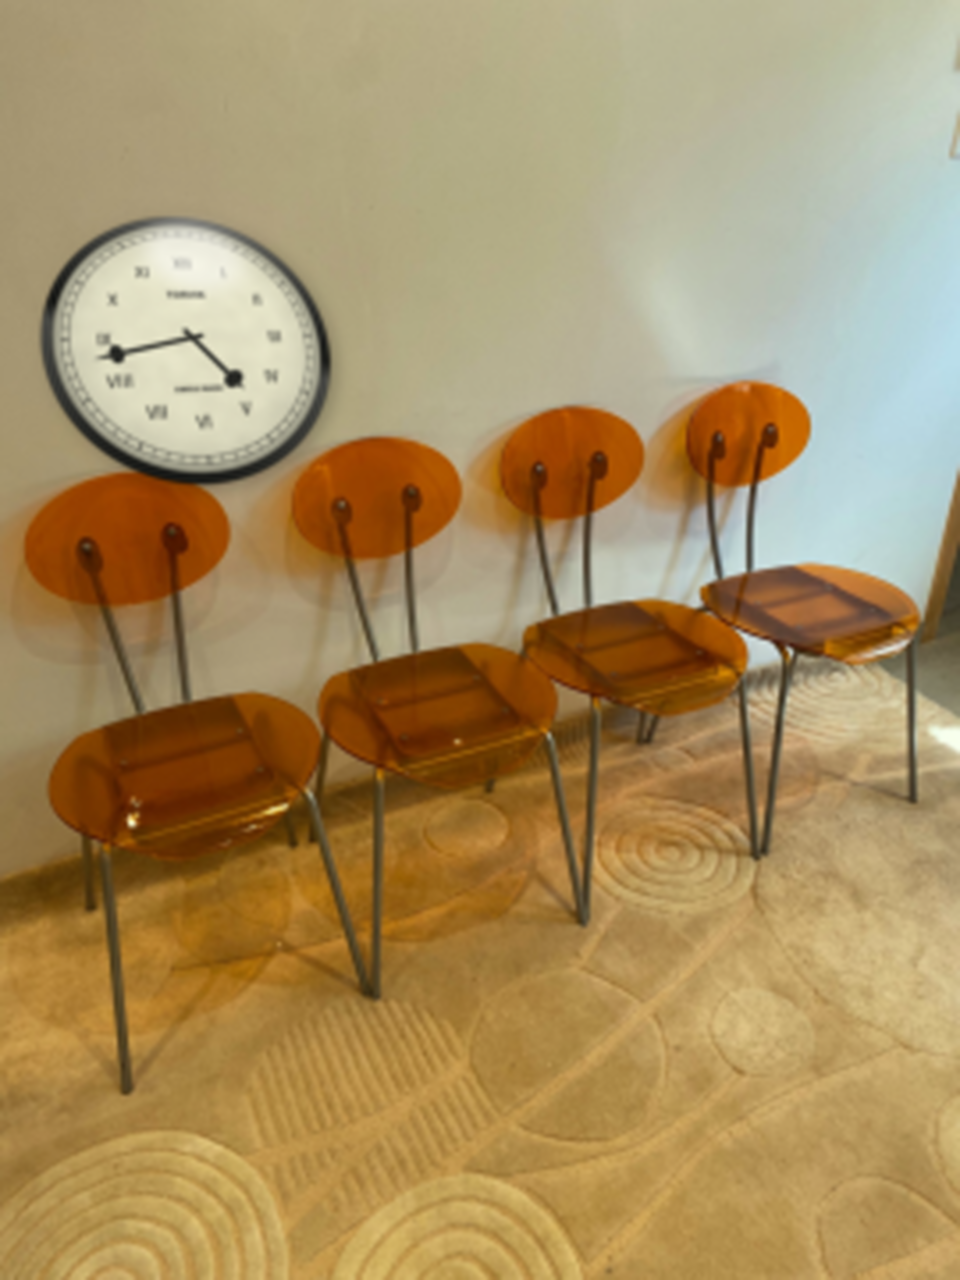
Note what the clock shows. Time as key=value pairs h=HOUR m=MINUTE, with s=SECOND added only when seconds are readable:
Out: h=4 m=43
